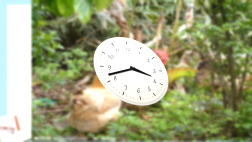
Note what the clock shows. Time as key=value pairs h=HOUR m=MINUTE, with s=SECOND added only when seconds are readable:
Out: h=3 m=42
